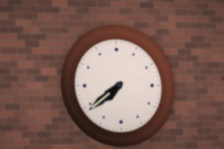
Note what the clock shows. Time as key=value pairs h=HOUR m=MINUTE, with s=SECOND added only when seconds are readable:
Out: h=7 m=39
